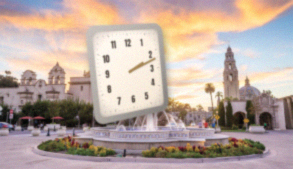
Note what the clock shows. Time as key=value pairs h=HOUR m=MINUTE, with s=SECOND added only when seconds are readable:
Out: h=2 m=12
